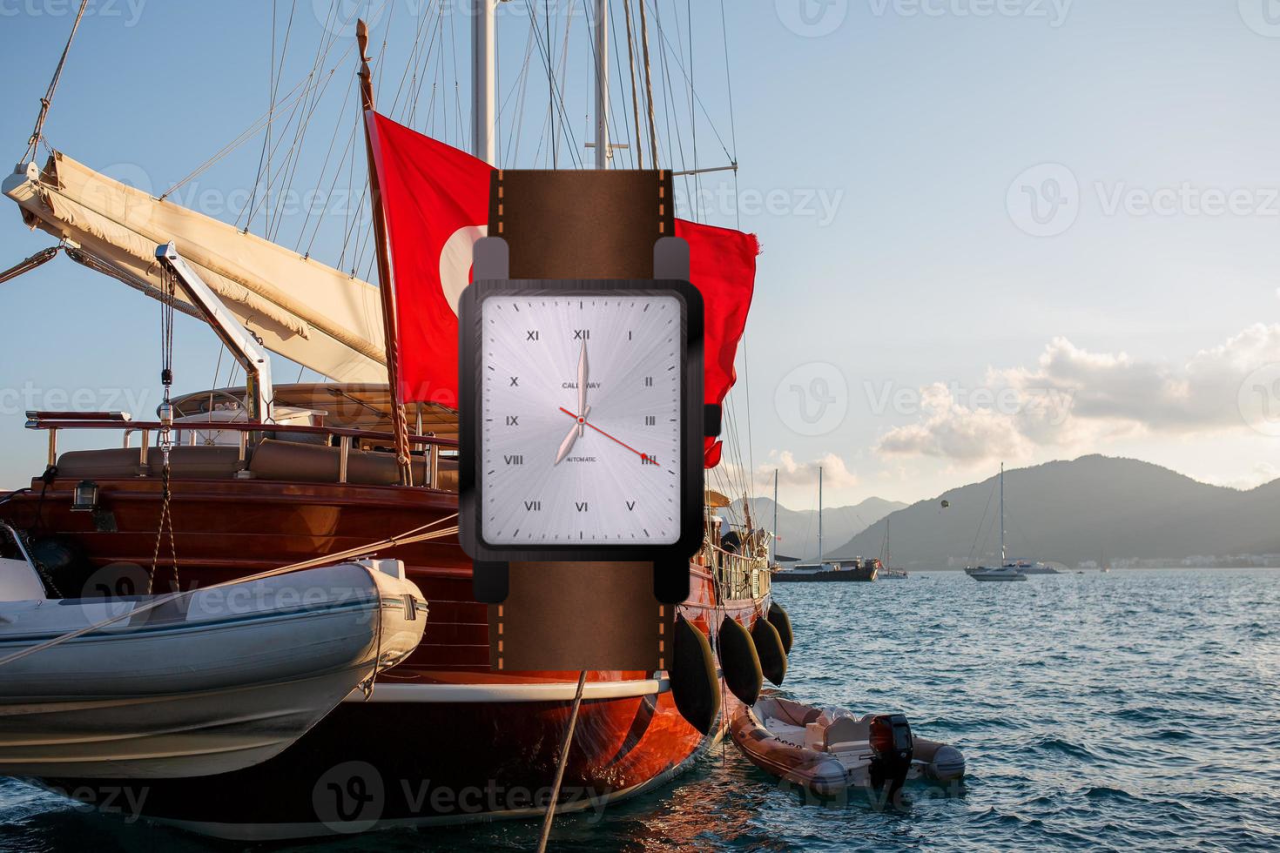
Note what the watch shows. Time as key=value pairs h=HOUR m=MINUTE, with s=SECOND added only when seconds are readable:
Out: h=7 m=0 s=20
